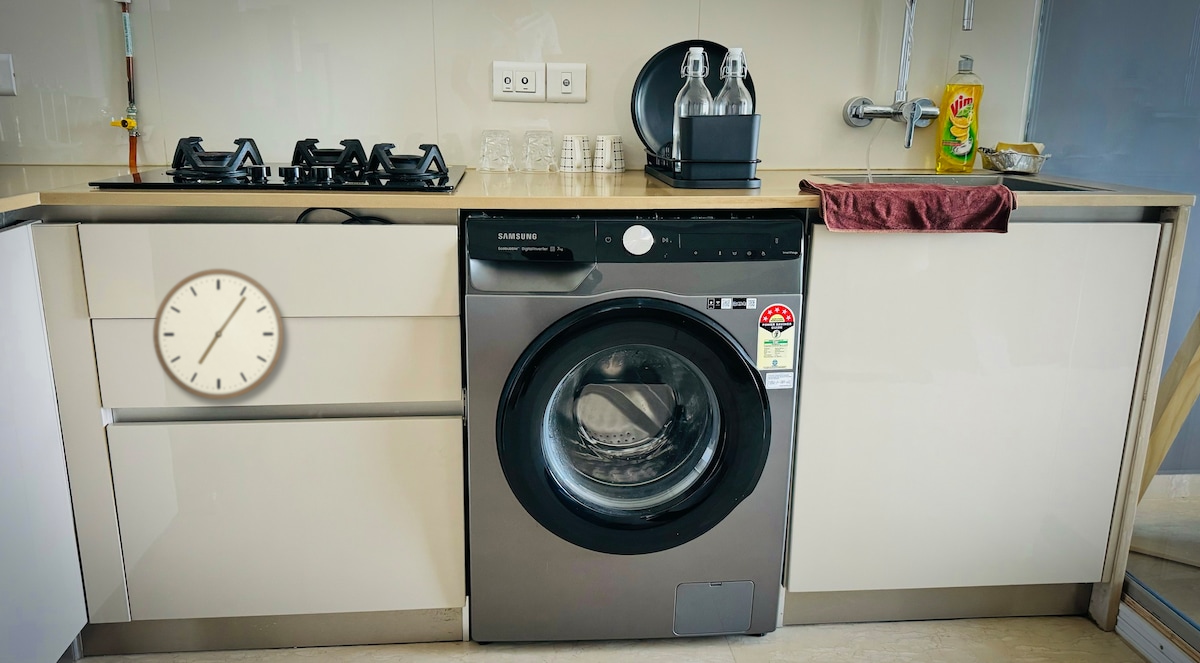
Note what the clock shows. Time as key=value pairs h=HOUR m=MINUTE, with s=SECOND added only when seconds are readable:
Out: h=7 m=6
